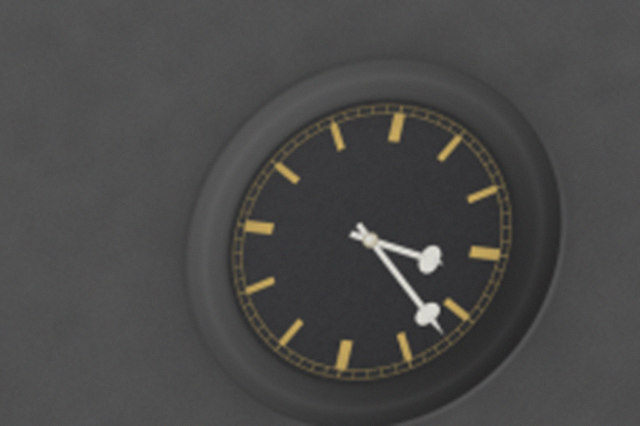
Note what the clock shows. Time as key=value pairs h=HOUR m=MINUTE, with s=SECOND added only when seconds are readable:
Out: h=3 m=22
